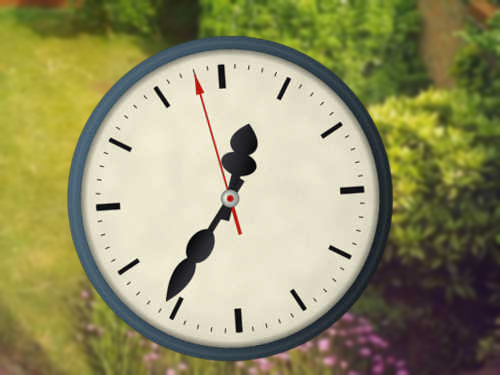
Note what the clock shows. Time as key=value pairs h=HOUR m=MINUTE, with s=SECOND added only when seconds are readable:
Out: h=12 m=35 s=58
